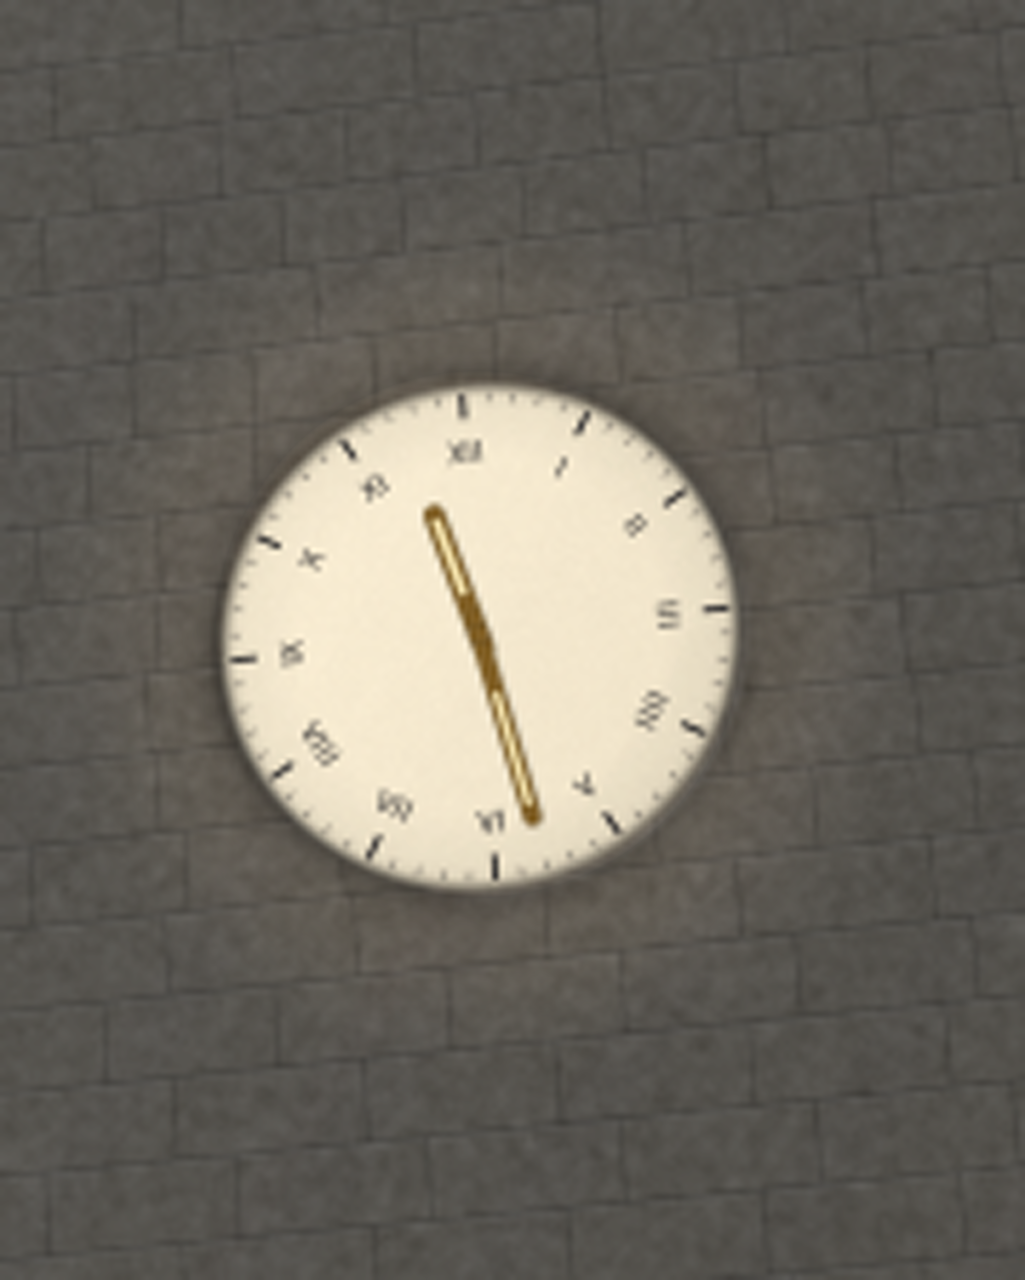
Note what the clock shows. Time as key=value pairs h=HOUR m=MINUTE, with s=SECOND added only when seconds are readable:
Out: h=11 m=28
